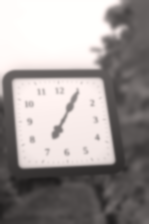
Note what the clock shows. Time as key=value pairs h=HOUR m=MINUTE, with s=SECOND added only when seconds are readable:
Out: h=7 m=5
